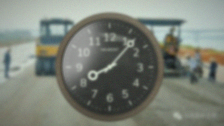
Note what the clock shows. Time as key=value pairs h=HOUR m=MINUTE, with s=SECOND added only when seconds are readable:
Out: h=8 m=7
